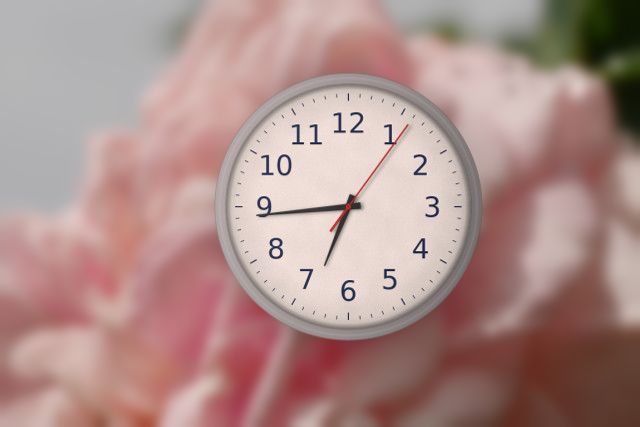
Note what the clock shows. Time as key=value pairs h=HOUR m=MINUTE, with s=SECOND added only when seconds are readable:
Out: h=6 m=44 s=6
